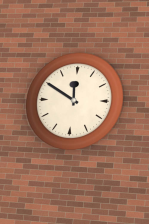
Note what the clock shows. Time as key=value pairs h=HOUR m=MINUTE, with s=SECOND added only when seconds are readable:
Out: h=11 m=50
